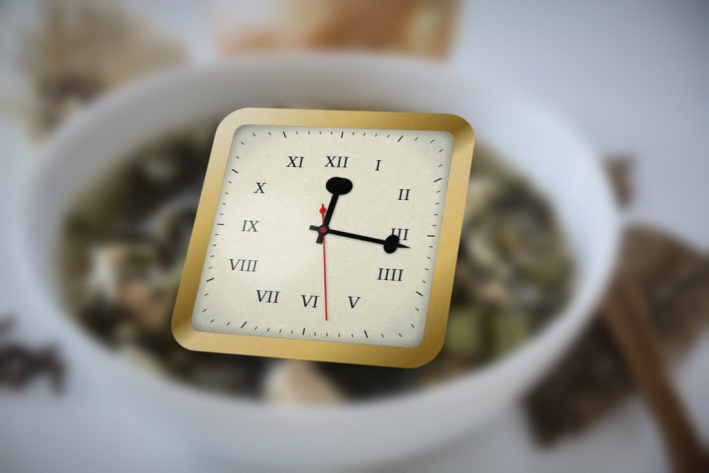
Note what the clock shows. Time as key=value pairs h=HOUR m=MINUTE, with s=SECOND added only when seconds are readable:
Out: h=12 m=16 s=28
